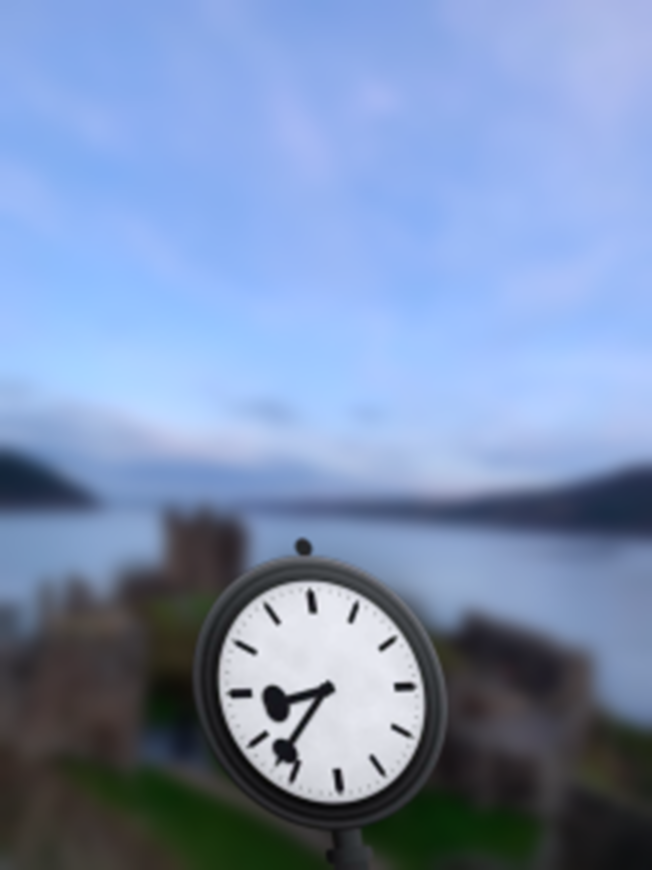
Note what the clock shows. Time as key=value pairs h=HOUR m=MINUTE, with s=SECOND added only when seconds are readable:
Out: h=8 m=37
